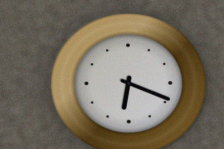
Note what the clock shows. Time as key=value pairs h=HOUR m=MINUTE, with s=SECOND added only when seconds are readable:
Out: h=6 m=19
